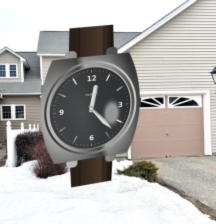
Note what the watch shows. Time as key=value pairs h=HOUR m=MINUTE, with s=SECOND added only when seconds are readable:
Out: h=12 m=23
